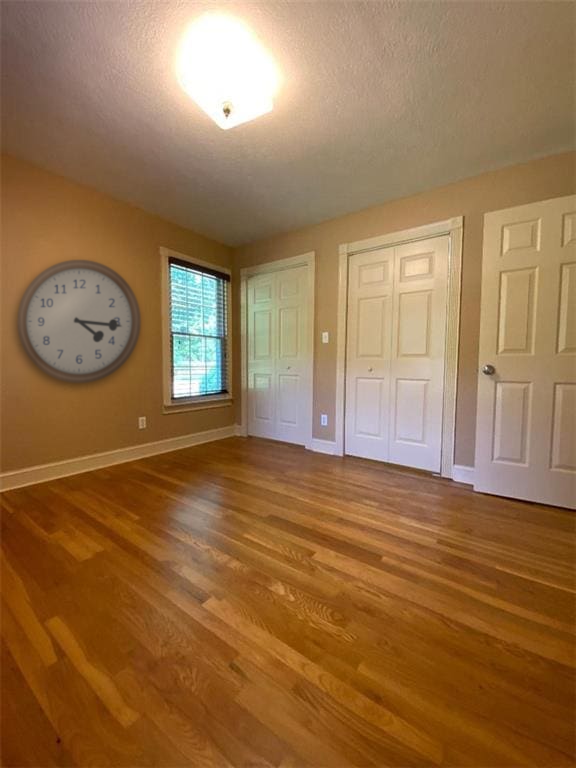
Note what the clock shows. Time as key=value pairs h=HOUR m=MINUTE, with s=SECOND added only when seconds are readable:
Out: h=4 m=16
